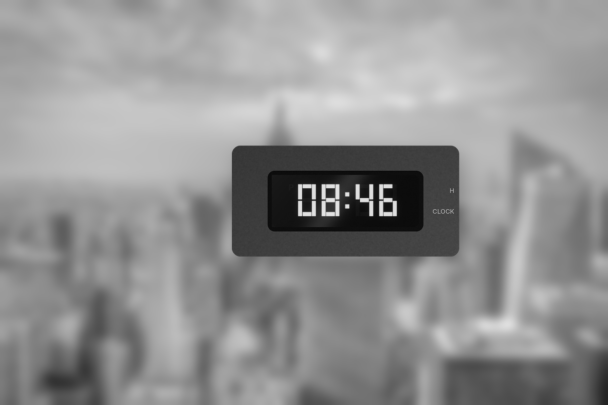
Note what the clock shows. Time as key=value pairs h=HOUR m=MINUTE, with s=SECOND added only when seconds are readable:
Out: h=8 m=46
